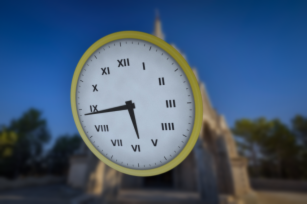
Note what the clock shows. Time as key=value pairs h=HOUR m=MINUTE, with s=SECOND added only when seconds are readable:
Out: h=5 m=44
